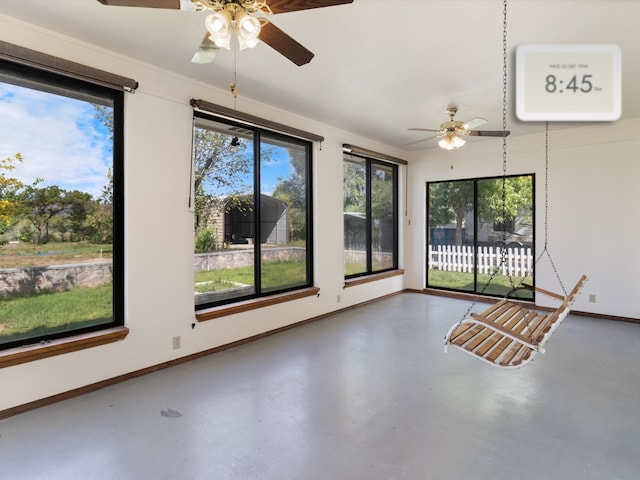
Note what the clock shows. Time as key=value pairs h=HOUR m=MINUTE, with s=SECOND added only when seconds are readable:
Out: h=8 m=45
